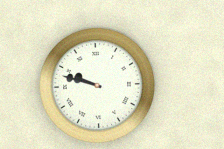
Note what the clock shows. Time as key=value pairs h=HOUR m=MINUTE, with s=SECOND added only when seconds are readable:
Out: h=9 m=48
